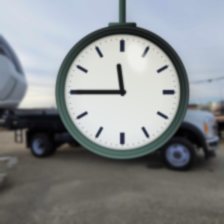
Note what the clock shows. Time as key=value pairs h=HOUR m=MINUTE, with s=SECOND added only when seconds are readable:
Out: h=11 m=45
